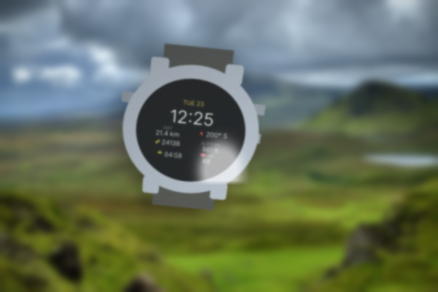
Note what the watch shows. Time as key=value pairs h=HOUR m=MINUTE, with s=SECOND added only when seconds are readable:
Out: h=12 m=25
